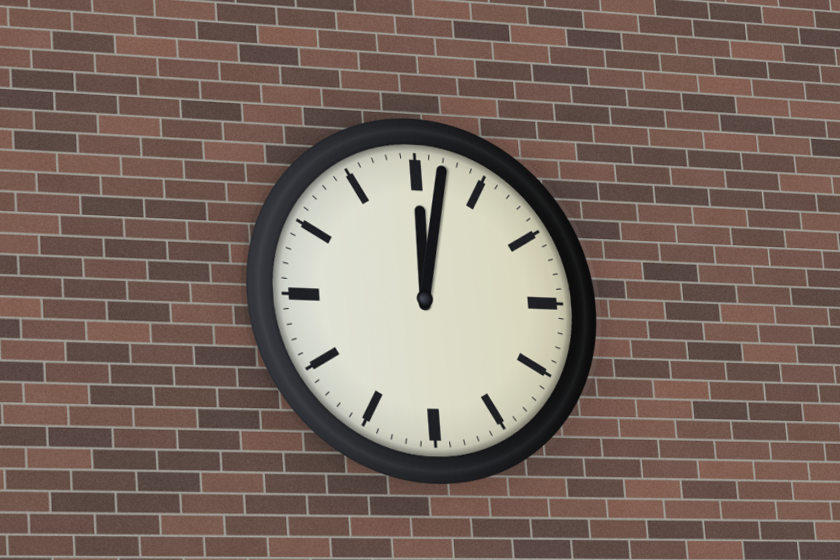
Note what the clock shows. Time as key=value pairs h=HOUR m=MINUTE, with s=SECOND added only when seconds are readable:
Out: h=12 m=2
